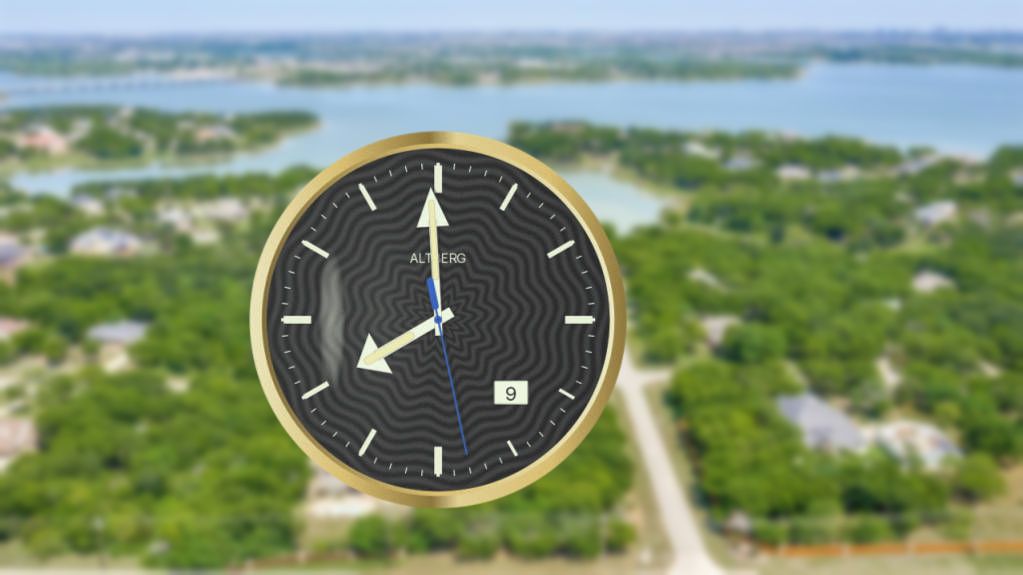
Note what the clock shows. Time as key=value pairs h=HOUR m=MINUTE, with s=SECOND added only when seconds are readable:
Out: h=7 m=59 s=28
